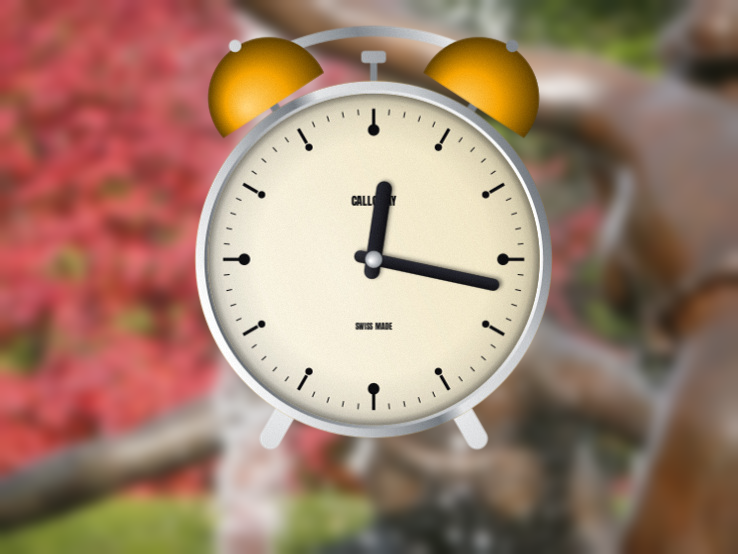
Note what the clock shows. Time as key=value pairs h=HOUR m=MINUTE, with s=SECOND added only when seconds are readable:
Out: h=12 m=17
